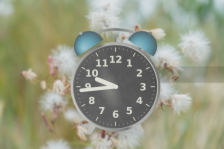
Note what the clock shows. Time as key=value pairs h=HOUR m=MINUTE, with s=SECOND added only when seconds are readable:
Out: h=9 m=44
